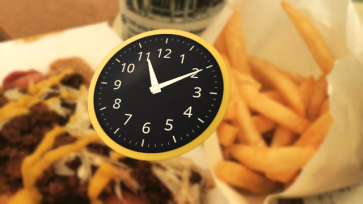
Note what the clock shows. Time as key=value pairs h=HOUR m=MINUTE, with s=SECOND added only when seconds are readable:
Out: h=11 m=10
